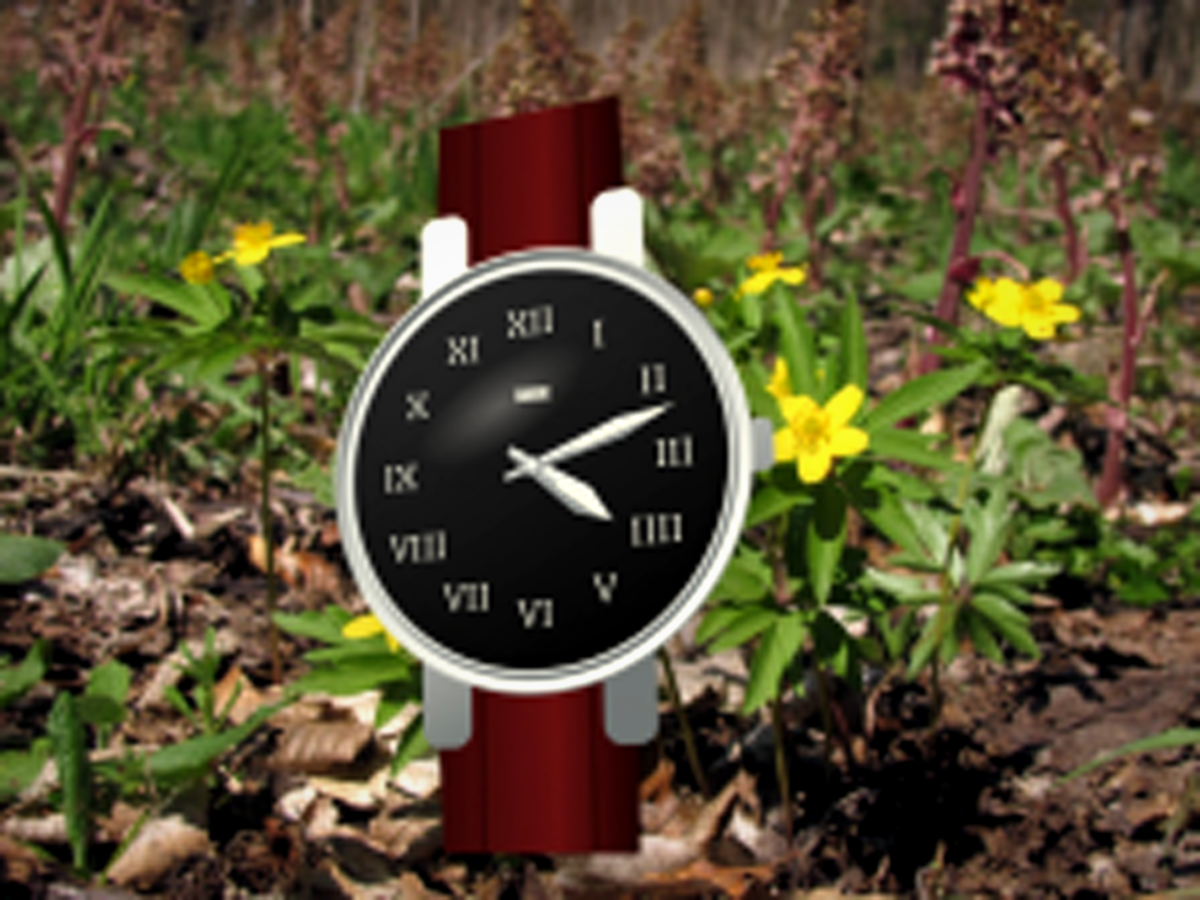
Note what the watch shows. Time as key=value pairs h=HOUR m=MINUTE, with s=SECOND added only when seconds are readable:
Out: h=4 m=12
